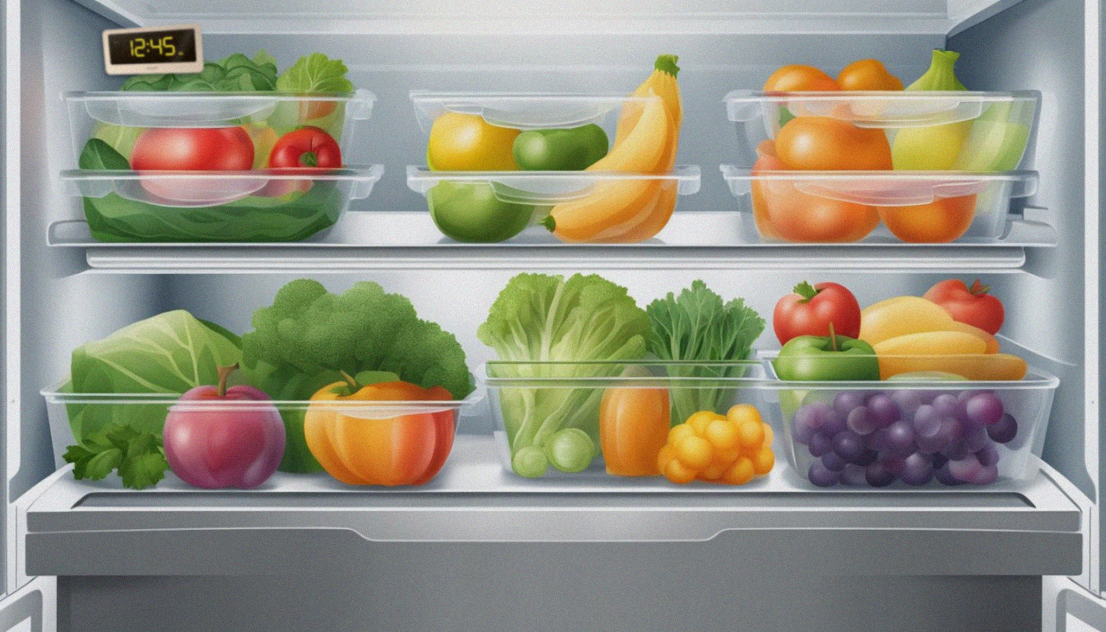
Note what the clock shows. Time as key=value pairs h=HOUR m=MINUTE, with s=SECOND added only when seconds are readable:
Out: h=12 m=45
